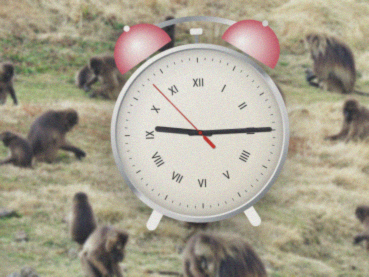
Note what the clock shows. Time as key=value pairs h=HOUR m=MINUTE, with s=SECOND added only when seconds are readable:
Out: h=9 m=14 s=53
